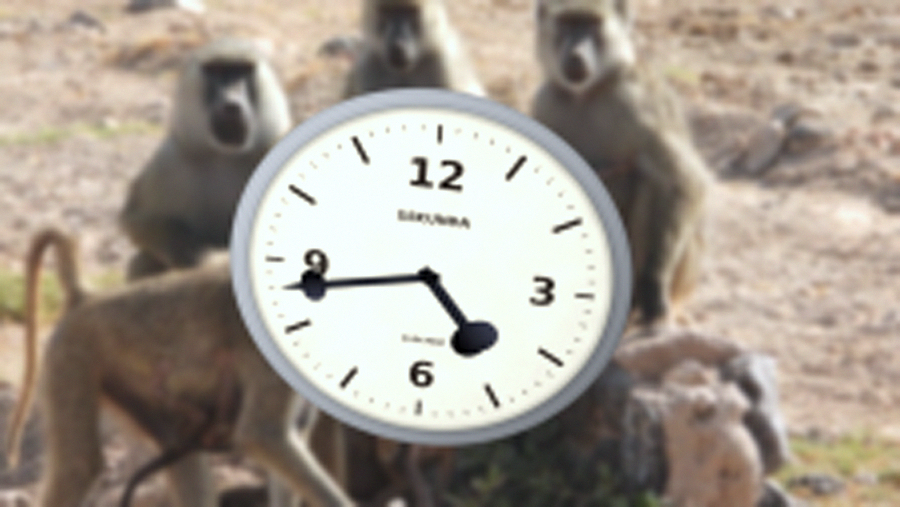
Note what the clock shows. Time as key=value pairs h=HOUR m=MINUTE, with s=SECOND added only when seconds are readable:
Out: h=4 m=43
